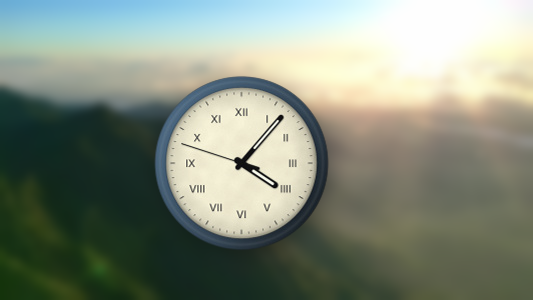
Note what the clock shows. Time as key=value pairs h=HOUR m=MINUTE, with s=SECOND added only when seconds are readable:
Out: h=4 m=6 s=48
